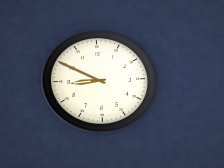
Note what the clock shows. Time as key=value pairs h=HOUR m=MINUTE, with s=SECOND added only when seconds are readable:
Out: h=8 m=50
